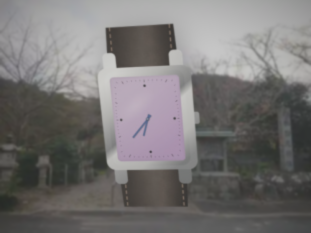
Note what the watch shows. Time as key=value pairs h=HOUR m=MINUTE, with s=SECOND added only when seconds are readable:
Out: h=6 m=37
